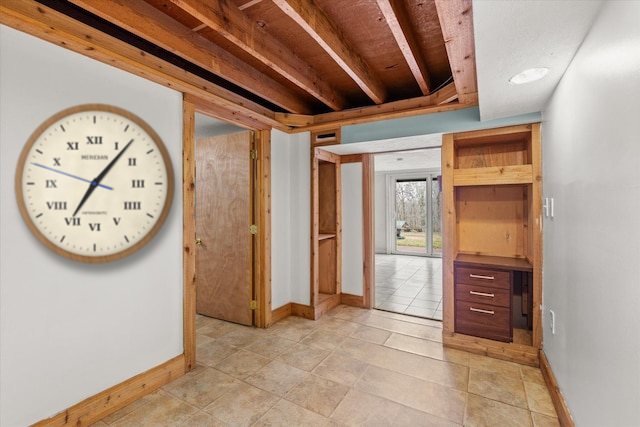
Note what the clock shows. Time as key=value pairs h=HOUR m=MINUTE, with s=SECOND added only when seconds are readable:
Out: h=7 m=6 s=48
